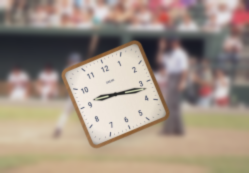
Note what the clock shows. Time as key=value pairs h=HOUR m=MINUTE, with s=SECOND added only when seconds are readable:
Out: h=9 m=17
